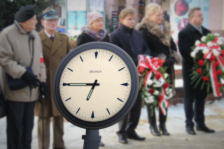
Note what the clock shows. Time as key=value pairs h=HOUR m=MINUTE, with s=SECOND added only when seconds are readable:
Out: h=6 m=45
